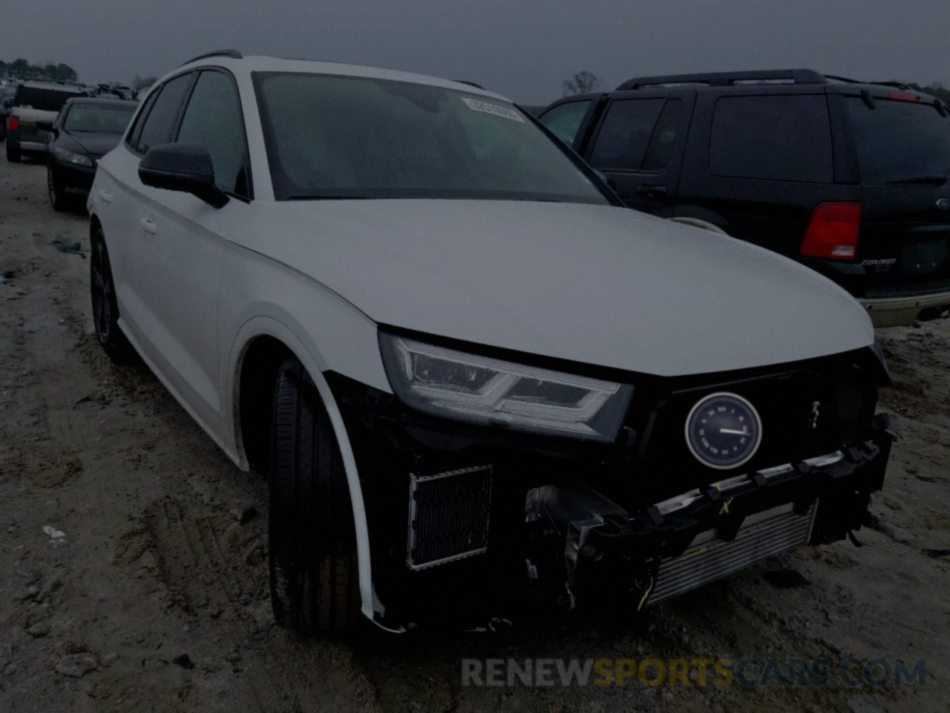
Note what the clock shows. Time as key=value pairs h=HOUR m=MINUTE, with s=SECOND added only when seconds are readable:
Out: h=3 m=17
